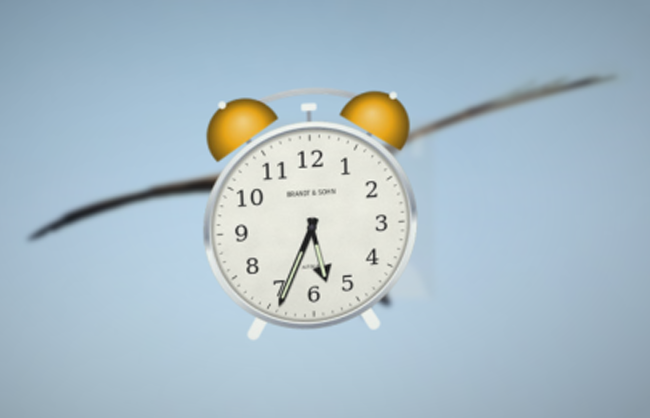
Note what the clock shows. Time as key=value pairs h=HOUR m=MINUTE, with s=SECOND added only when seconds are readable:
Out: h=5 m=34
